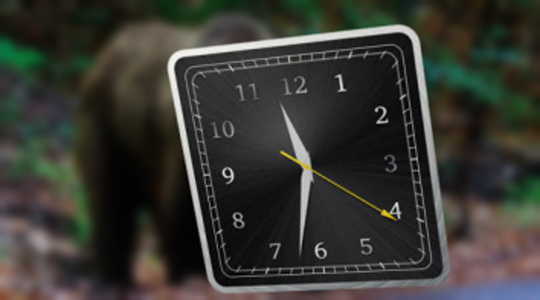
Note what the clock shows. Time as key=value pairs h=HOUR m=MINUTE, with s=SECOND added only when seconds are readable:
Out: h=11 m=32 s=21
